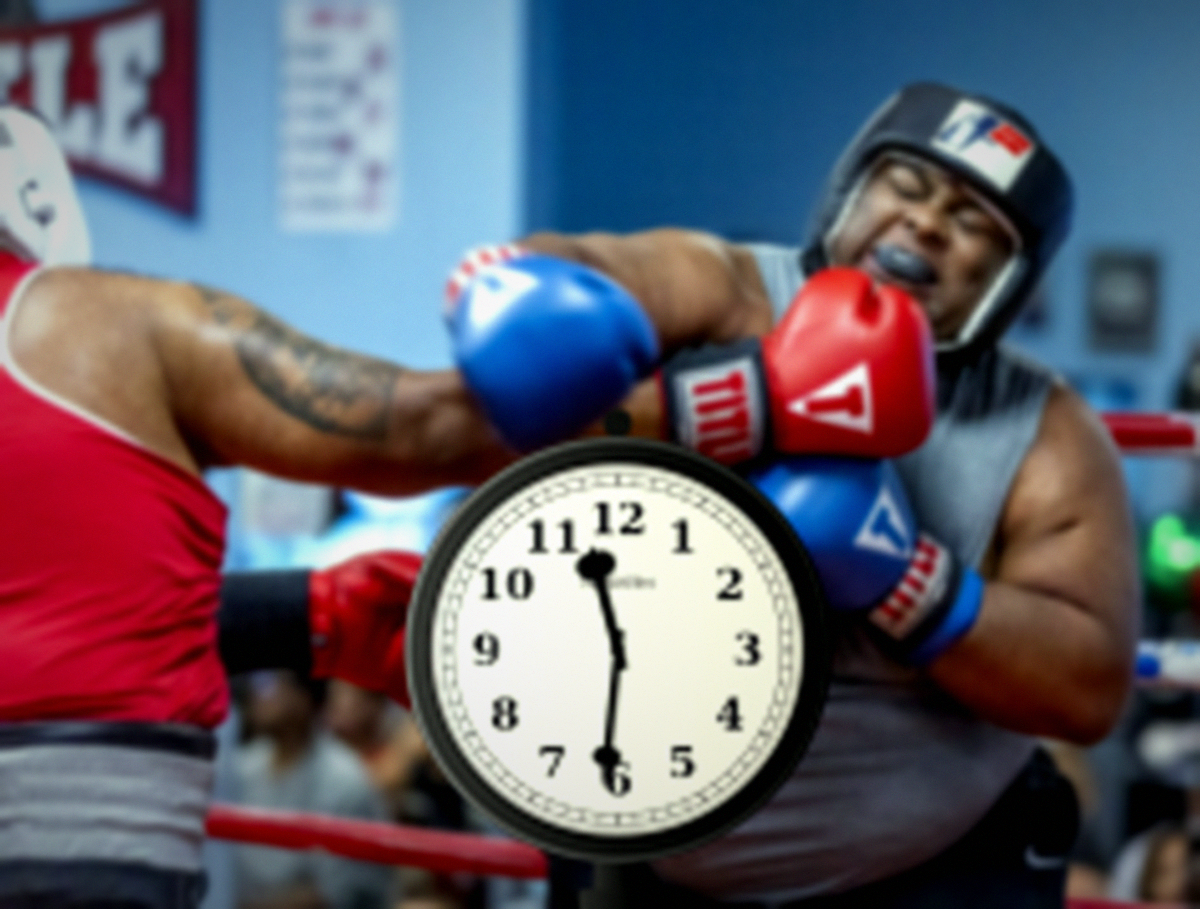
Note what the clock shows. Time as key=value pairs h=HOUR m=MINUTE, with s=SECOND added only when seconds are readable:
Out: h=11 m=31
